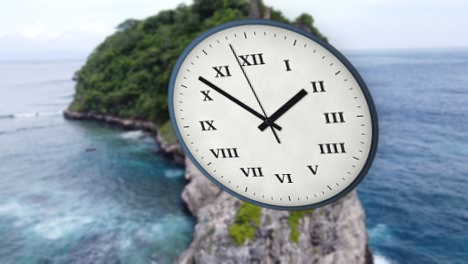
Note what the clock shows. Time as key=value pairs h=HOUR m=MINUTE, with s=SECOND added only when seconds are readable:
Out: h=1 m=51 s=58
